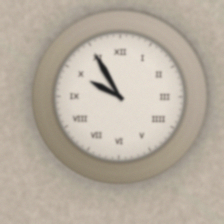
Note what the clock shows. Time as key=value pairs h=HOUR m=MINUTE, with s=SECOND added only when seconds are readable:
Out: h=9 m=55
